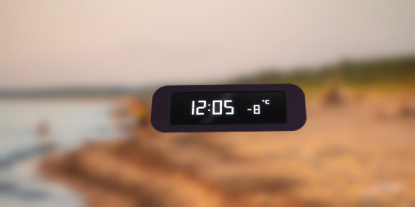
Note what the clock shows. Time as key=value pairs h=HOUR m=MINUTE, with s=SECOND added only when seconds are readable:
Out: h=12 m=5
